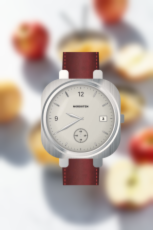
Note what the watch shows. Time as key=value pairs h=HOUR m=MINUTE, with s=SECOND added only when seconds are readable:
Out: h=9 m=40
